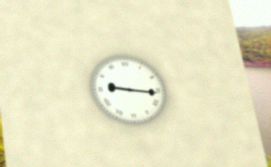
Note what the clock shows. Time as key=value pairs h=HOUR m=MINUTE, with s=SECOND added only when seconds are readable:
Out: h=9 m=16
